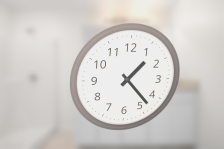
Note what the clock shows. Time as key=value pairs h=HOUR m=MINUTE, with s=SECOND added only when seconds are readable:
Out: h=1 m=23
